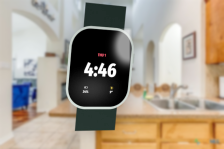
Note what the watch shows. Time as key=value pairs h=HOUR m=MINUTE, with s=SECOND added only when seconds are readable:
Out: h=4 m=46
